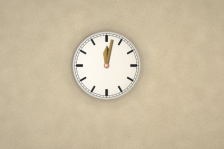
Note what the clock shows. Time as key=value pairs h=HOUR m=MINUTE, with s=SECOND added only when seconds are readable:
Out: h=12 m=2
